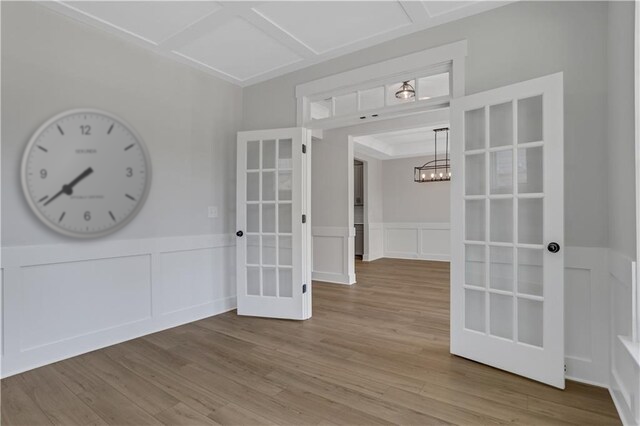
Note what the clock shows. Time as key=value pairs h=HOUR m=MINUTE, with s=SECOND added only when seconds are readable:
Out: h=7 m=39
